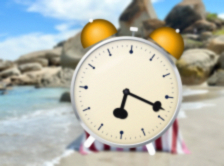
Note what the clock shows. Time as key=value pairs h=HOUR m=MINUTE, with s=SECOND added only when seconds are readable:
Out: h=6 m=18
